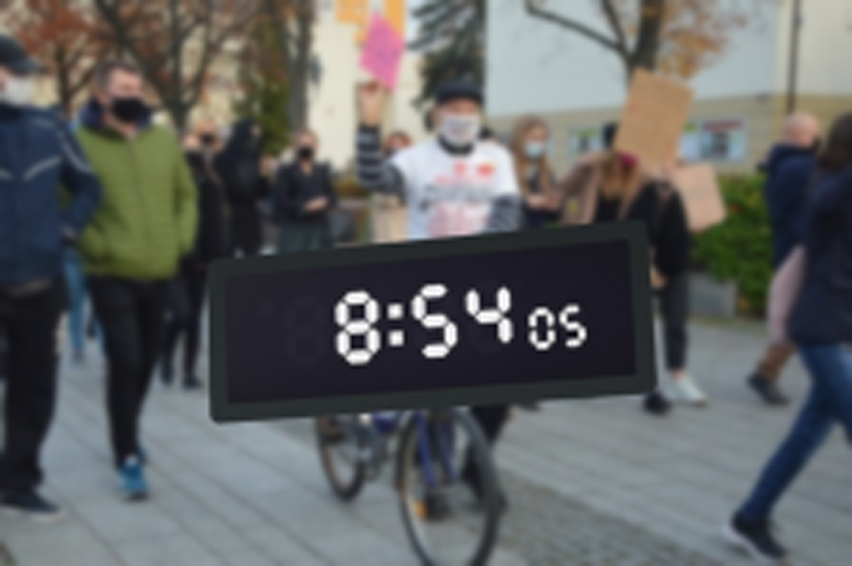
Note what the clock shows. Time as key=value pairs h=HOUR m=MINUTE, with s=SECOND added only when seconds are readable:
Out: h=8 m=54 s=5
